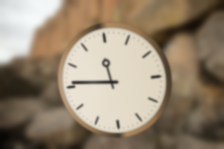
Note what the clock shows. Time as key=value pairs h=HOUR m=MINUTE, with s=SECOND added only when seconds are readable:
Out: h=11 m=46
